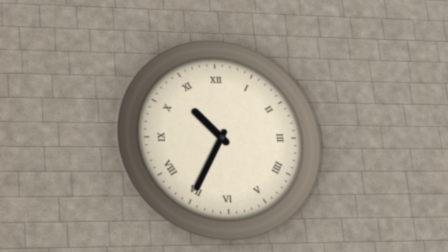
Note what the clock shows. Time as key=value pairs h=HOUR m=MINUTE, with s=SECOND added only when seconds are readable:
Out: h=10 m=35
